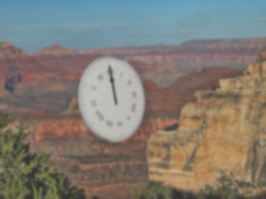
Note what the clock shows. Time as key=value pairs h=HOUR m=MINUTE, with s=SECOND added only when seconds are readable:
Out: h=12 m=0
